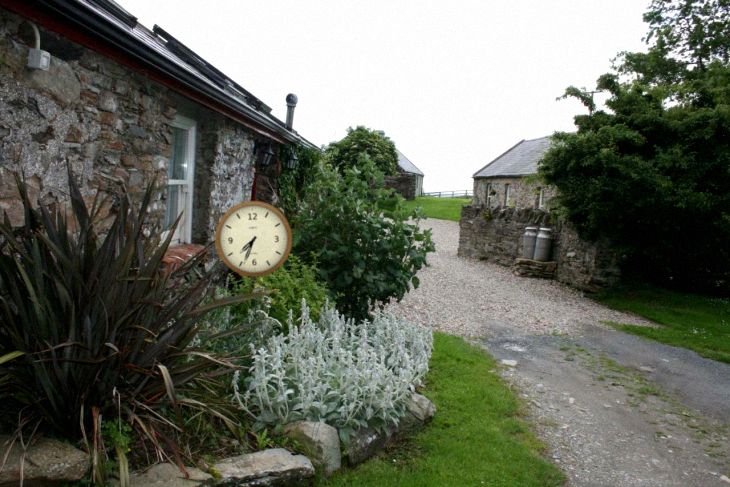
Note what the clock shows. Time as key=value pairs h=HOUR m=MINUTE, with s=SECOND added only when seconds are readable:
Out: h=7 m=34
